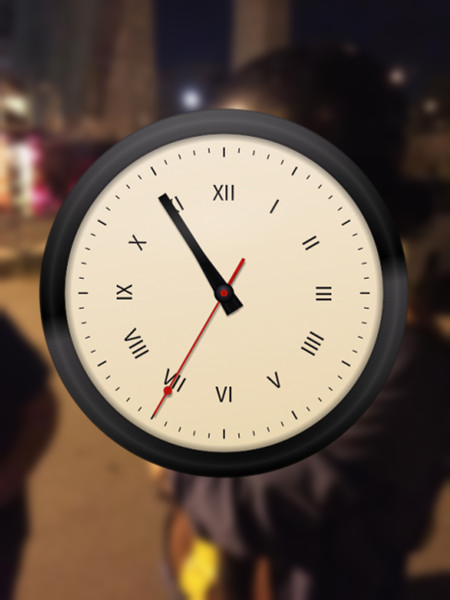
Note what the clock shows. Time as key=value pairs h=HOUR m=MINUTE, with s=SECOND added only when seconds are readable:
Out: h=10 m=54 s=35
